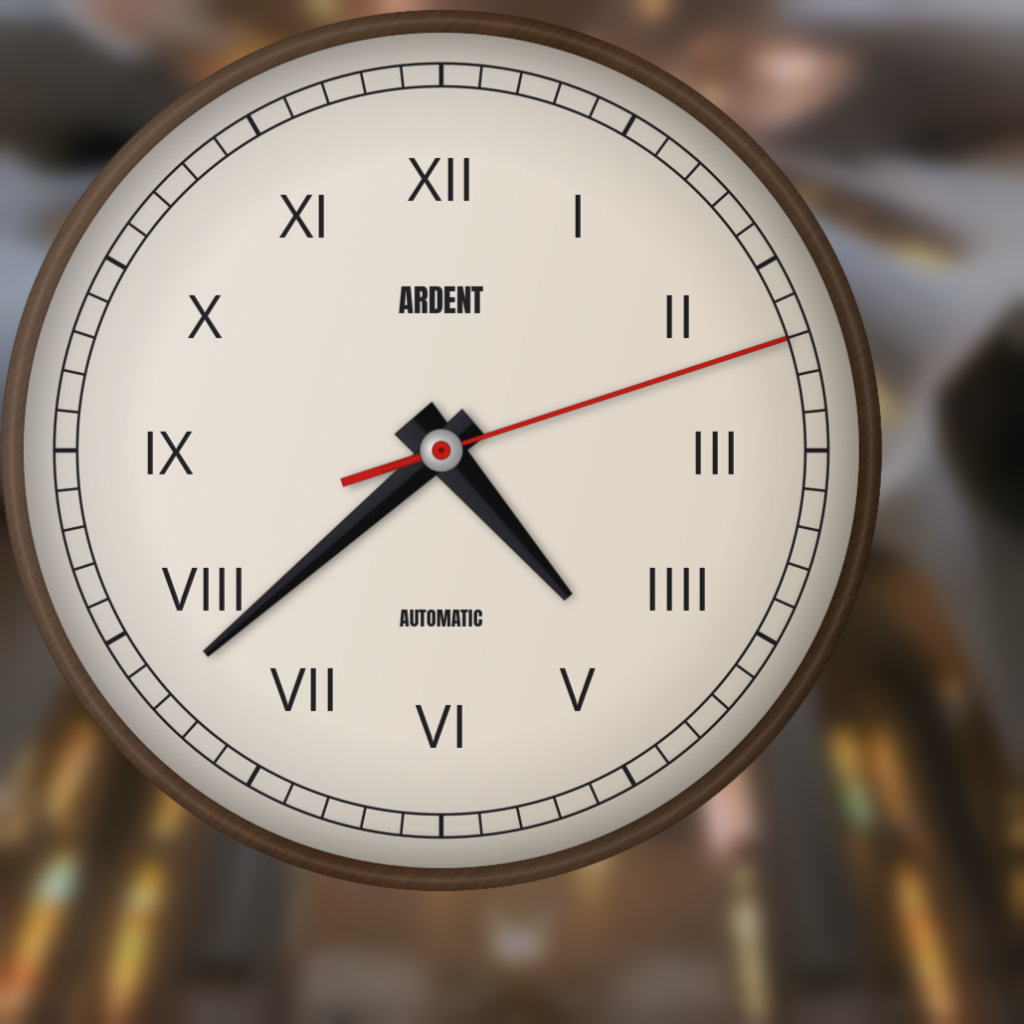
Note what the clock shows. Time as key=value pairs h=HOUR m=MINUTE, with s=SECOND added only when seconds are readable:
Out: h=4 m=38 s=12
